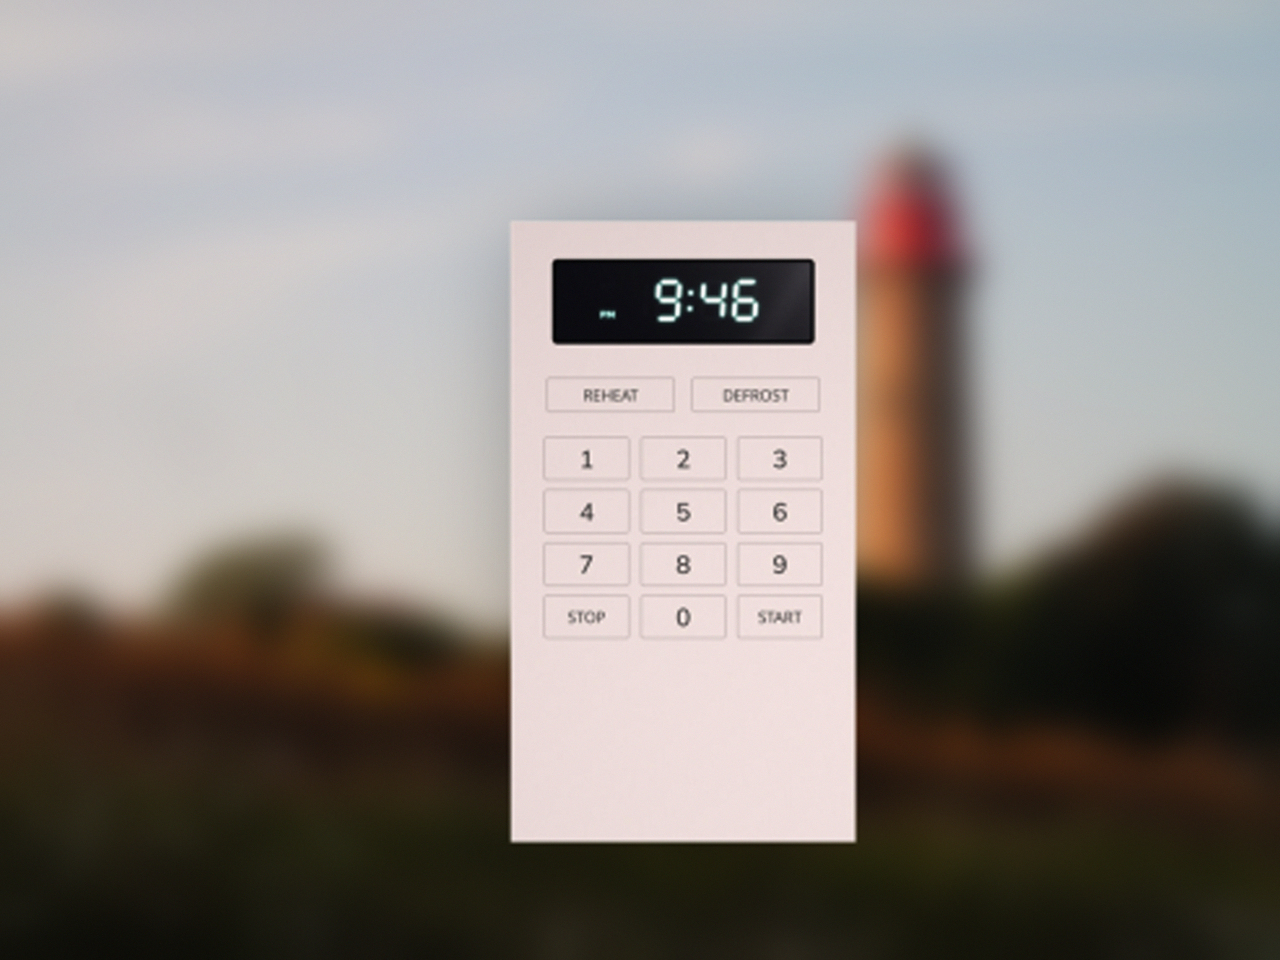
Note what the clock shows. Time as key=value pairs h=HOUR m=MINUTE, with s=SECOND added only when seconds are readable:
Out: h=9 m=46
